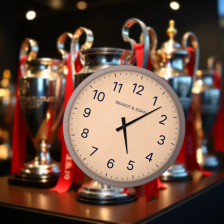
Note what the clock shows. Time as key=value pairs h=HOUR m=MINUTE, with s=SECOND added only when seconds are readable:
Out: h=5 m=7
